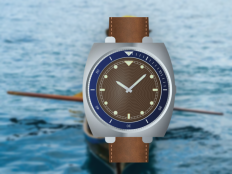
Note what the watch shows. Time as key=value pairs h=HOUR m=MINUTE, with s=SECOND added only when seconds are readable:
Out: h=10 m=8
